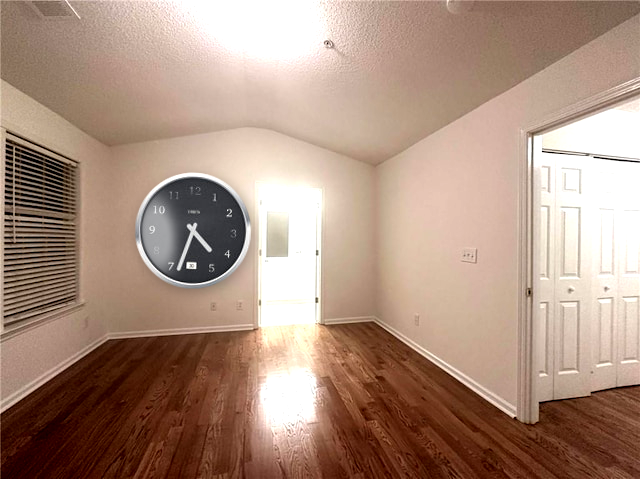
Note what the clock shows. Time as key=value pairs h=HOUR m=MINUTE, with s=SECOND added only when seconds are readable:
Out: h=4 m=33
